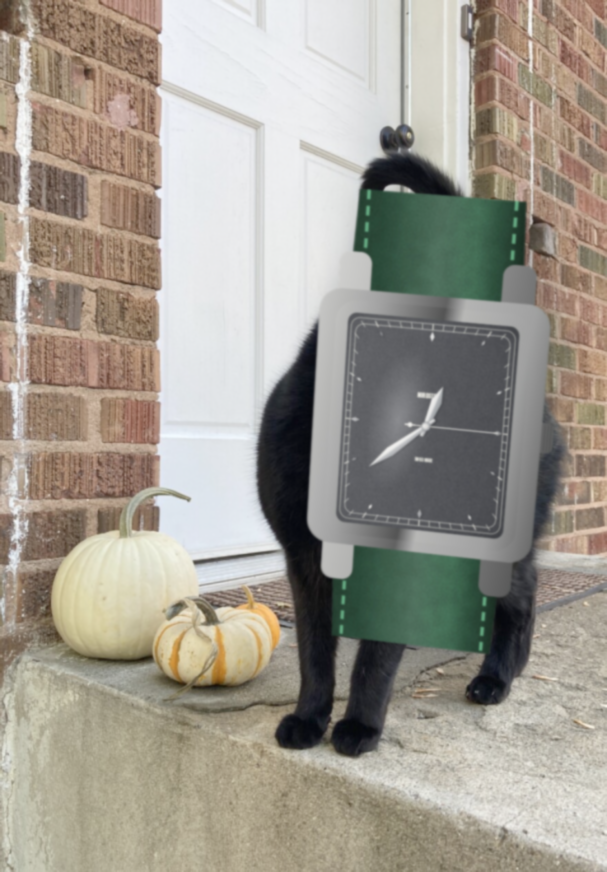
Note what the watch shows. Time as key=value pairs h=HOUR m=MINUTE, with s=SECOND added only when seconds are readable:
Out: h=12 m=38 s=15
